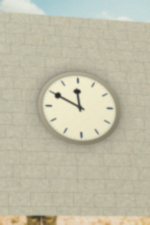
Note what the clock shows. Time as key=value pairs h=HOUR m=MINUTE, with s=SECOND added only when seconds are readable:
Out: h=11 m=50
